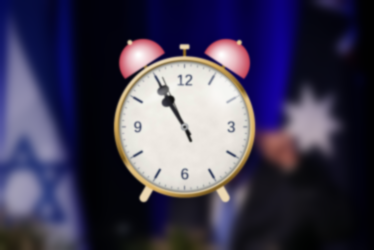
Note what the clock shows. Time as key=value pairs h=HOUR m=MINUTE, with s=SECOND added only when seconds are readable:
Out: h=10 m=54 s=56
